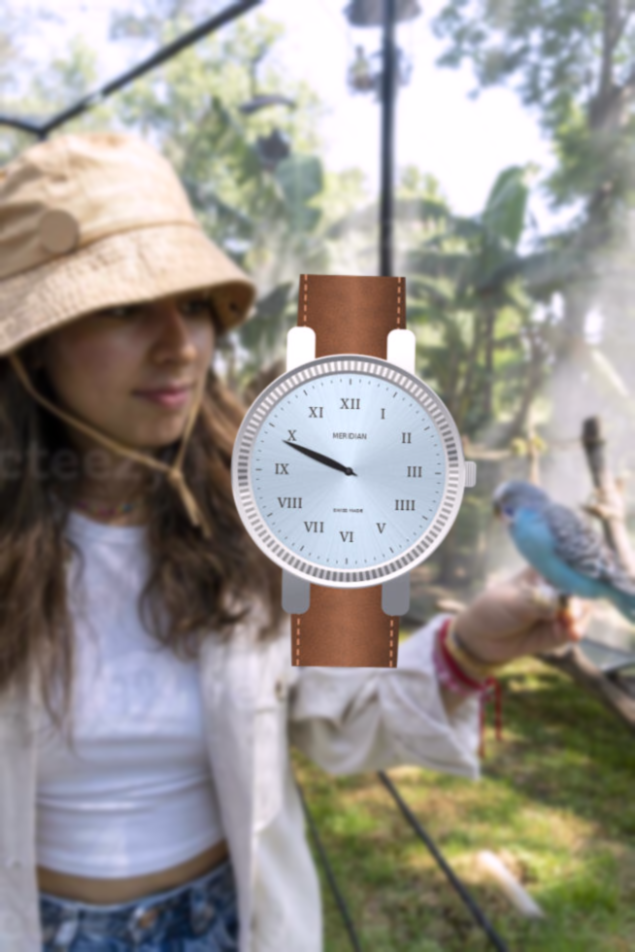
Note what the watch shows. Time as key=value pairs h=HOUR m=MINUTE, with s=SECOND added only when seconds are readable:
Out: h=9 m=49
